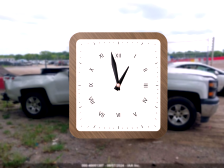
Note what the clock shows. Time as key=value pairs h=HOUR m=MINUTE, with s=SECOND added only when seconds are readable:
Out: h=12 m=58
